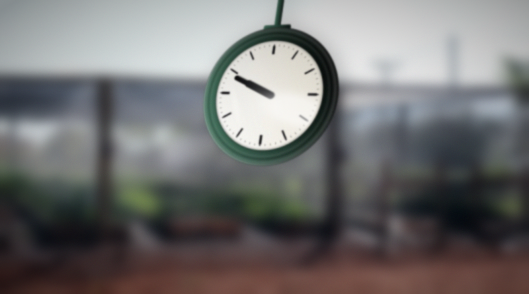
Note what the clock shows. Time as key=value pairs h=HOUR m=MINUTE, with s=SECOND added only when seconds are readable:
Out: h=9 m=49
